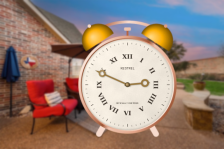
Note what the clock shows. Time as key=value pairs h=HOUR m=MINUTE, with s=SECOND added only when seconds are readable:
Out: h=2 m=49
